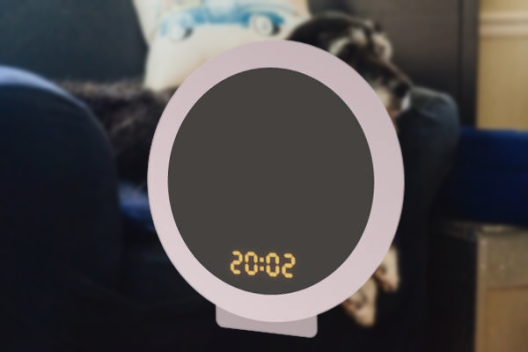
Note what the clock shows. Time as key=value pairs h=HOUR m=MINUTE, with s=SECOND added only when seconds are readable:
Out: h=20 m=2
